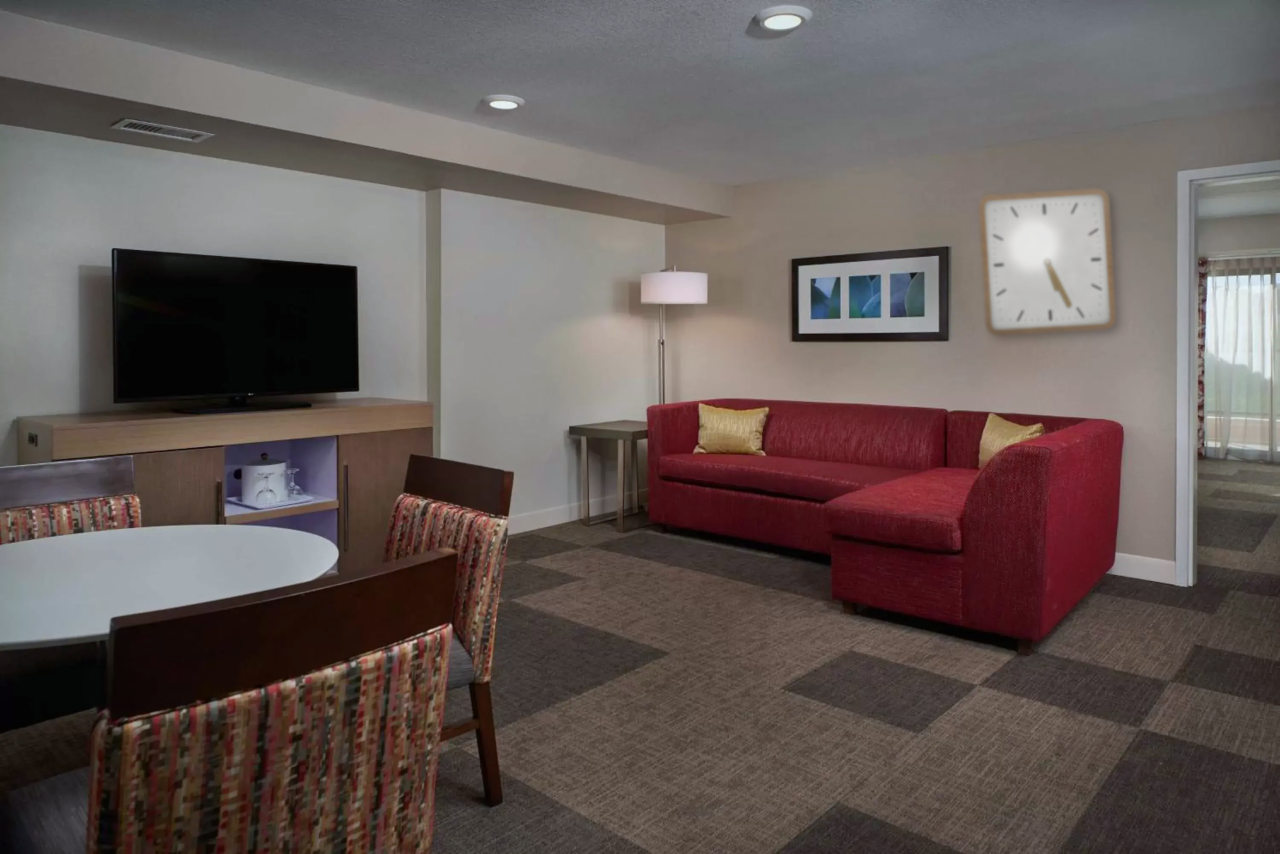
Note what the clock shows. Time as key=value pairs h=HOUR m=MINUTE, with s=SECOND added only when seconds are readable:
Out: h=5 m=26
